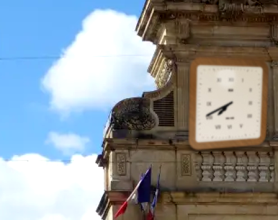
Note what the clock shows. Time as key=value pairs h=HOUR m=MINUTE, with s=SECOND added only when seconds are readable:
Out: h=7 m=41
